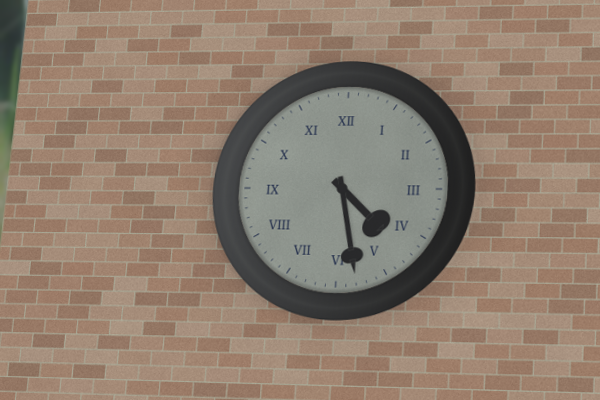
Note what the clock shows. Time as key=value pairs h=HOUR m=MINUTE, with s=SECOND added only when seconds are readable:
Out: h=4 m=28
